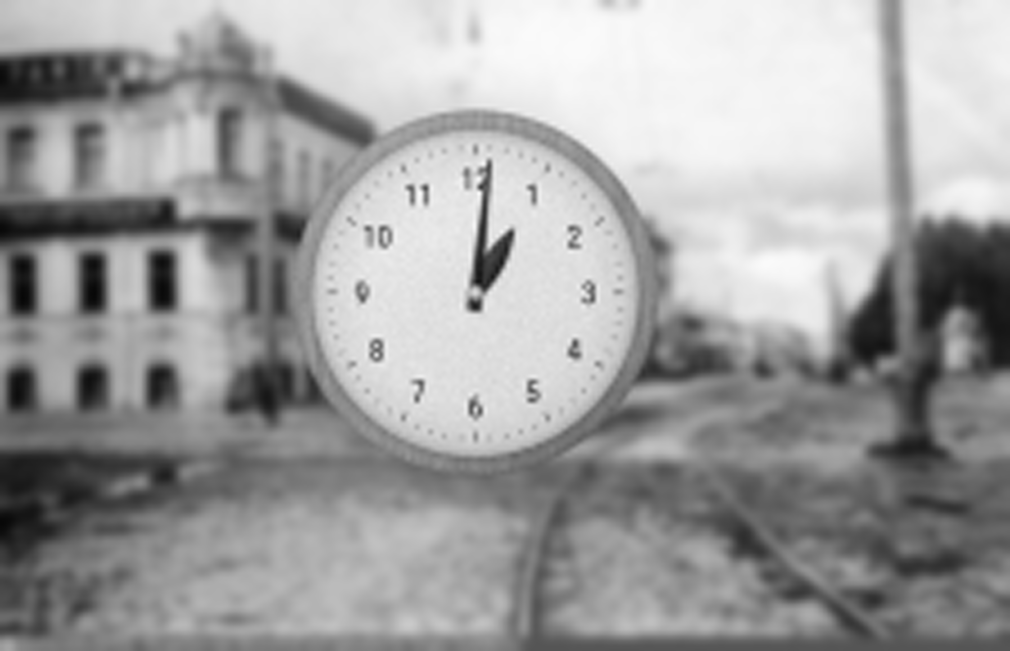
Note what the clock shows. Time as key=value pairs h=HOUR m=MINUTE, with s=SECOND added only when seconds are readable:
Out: h=1 m=1
